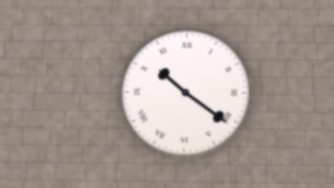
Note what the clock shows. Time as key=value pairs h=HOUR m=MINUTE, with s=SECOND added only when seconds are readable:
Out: h=10 m=21
